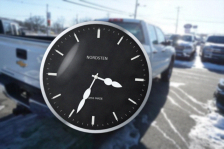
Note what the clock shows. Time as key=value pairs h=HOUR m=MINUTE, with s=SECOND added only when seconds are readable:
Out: h=3 m=34
